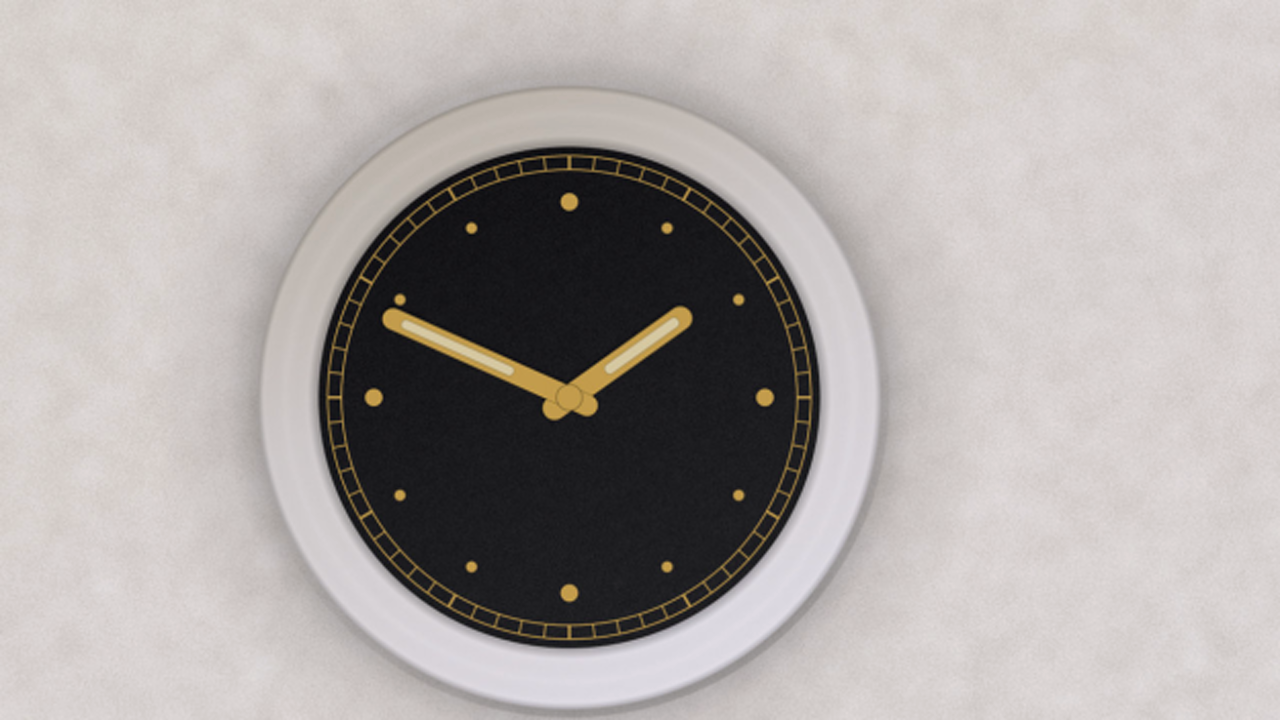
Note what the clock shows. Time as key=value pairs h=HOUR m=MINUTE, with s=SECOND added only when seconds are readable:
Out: h=1 m=49
